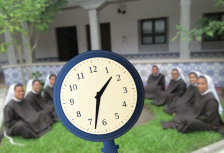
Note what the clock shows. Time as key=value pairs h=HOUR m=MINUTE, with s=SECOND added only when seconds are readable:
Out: h=1 m=33
